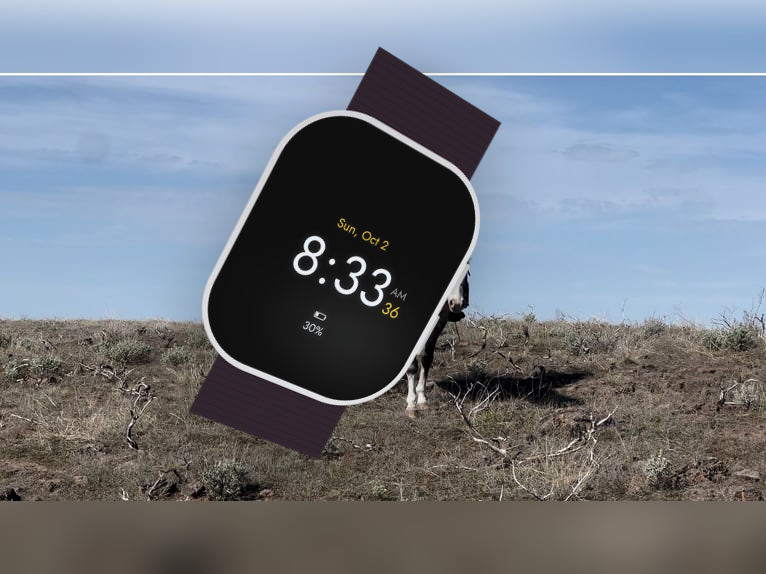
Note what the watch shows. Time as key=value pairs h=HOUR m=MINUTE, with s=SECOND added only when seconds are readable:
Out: h=8 m=33 s=36
